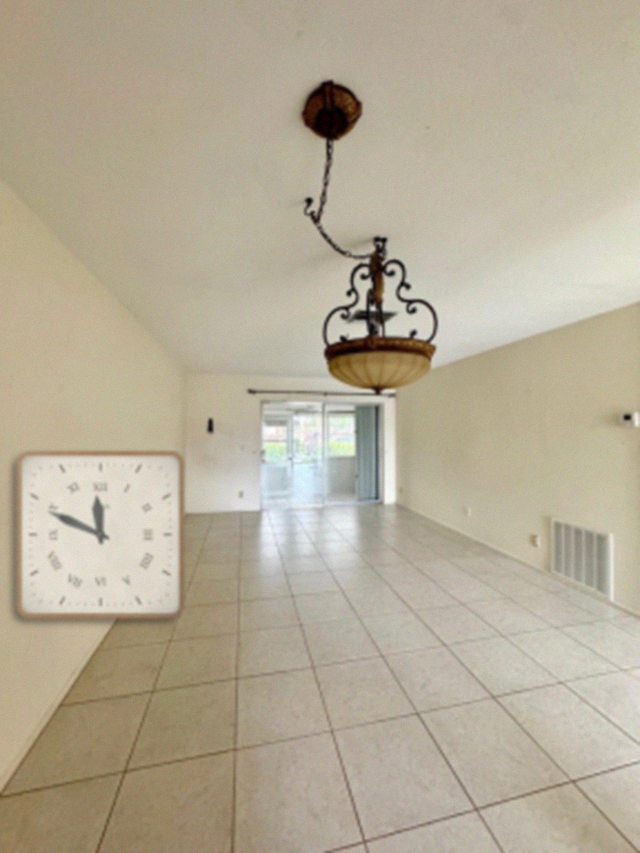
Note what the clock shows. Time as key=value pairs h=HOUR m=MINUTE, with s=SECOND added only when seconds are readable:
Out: h=11 m=49
